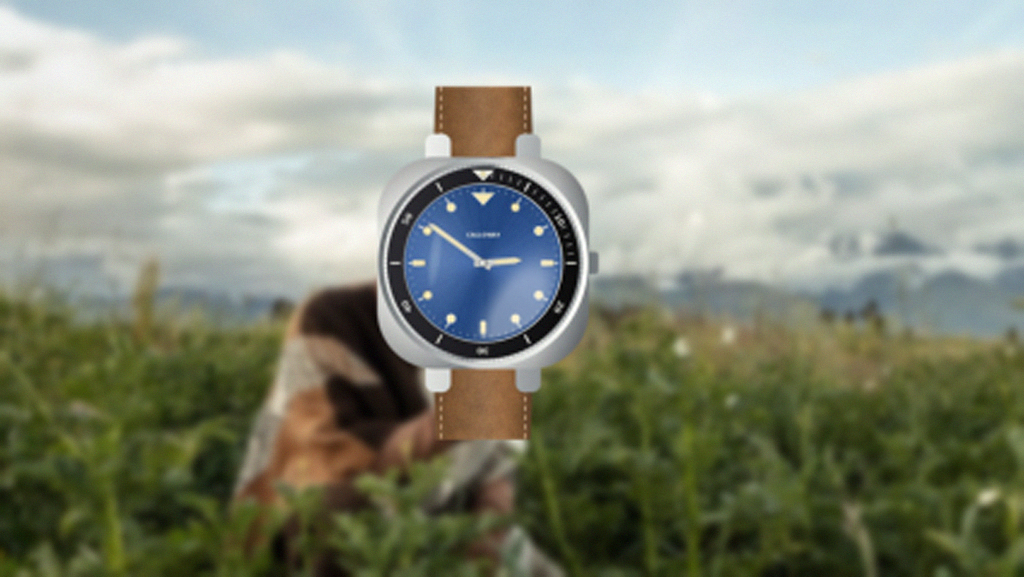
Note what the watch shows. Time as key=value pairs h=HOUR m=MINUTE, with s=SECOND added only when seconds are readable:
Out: h=2 m=51
